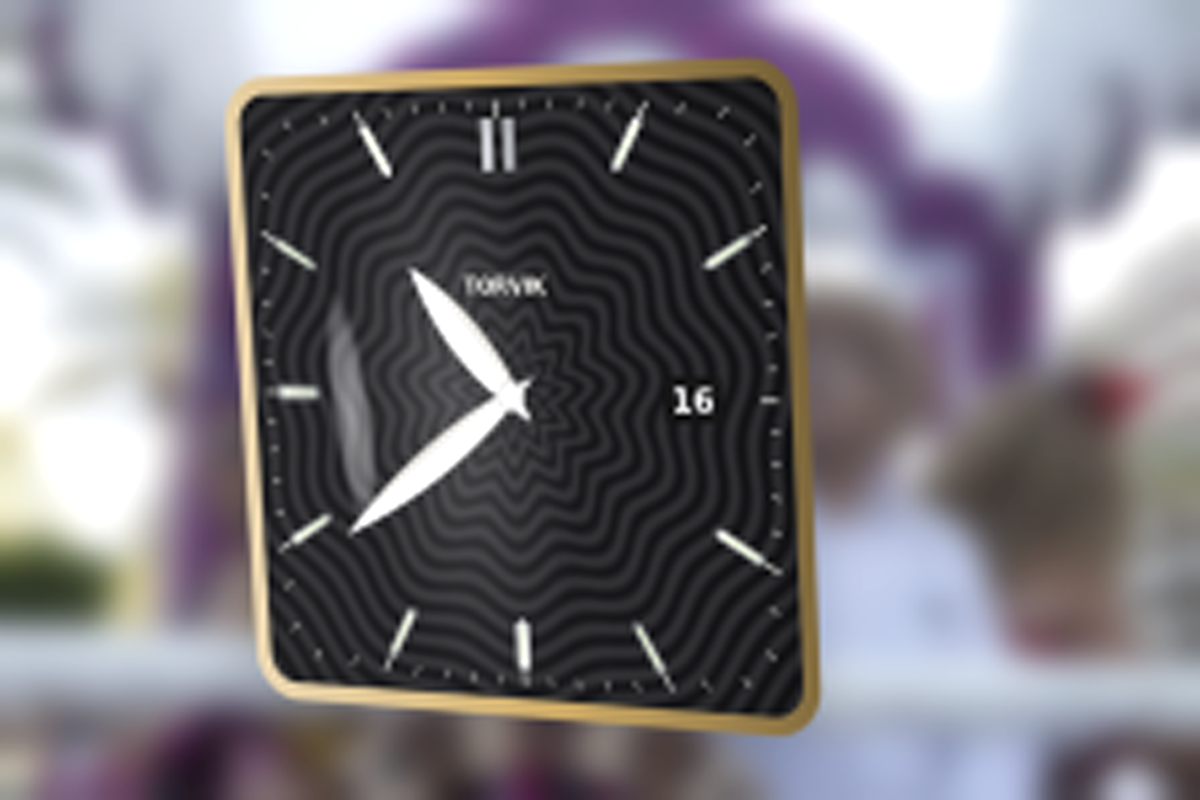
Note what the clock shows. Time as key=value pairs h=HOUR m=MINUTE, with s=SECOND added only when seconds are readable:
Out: h=10 m=39
